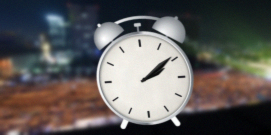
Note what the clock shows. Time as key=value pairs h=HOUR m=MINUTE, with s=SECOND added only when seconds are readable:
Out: h=2 m=9
